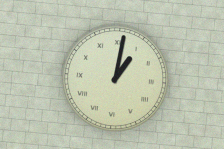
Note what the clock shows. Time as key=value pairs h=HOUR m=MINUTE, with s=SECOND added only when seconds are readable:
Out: h=1 m=1
